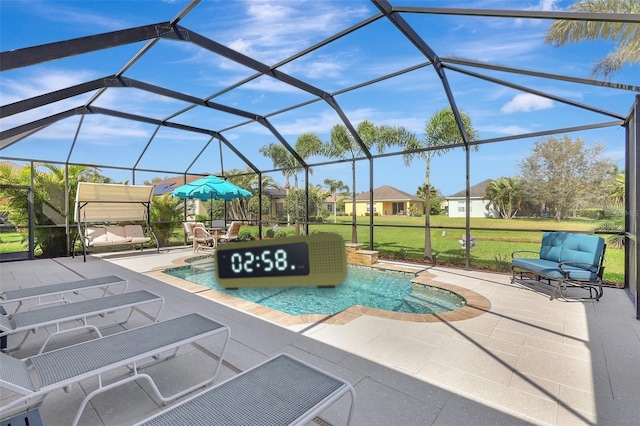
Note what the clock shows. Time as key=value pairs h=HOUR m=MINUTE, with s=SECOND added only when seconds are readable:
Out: h=2 m=58
